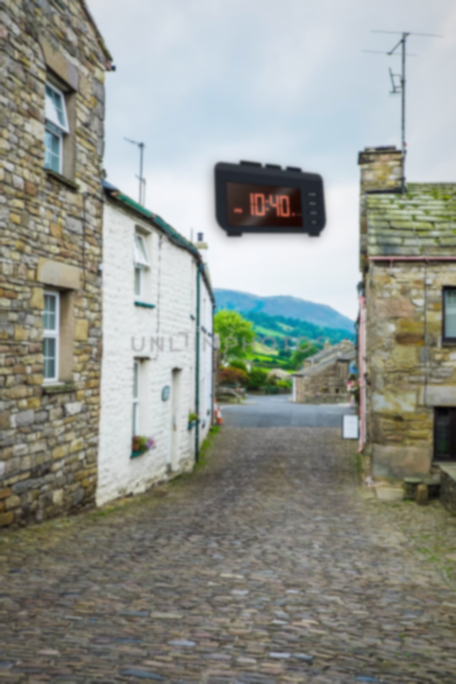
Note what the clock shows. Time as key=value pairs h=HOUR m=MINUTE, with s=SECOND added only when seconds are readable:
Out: h=10 m=40
